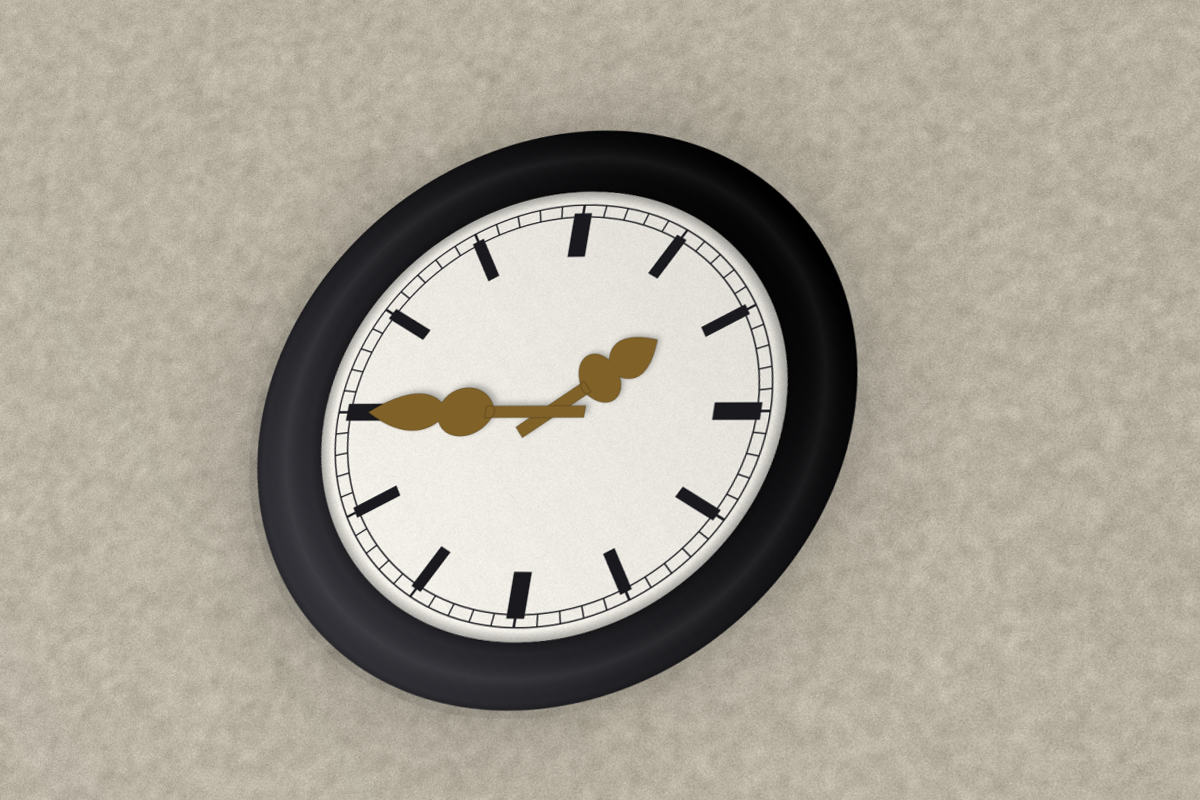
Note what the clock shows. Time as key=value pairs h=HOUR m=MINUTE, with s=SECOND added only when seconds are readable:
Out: h=1 m=45
